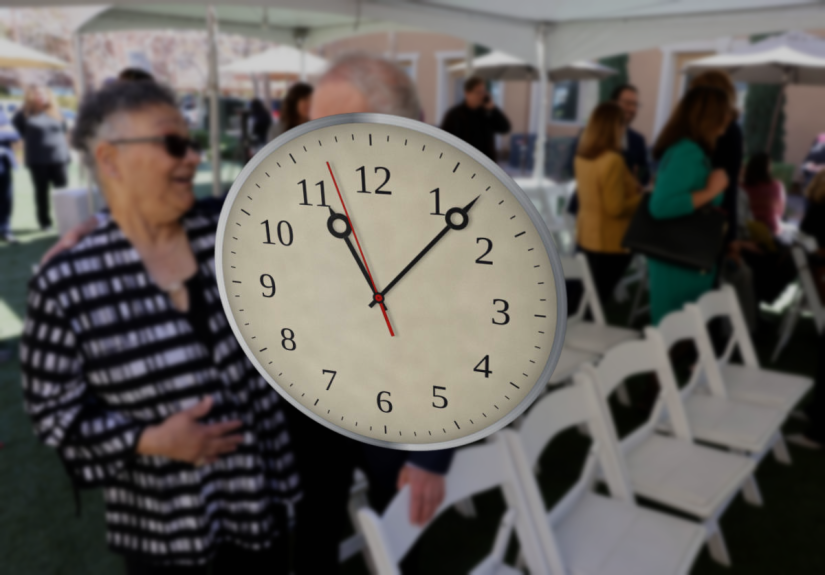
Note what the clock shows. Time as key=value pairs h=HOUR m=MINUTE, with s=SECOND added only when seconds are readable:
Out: h=11 m=6 s=57
